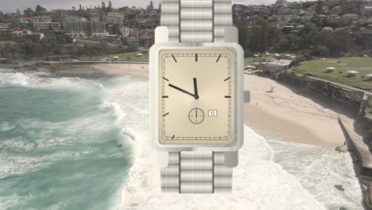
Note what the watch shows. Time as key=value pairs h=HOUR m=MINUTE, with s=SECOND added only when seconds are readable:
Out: h=11 m=49
